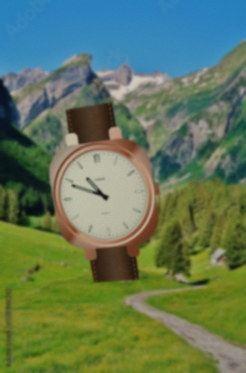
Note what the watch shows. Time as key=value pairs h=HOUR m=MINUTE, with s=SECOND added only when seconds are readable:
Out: h=10 m=49
